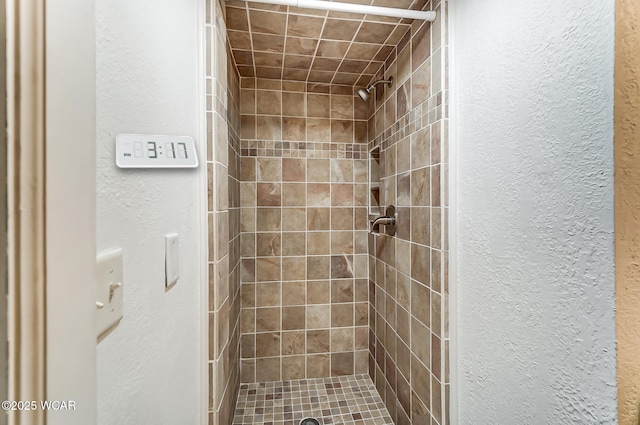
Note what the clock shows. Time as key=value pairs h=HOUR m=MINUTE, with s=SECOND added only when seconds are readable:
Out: h=3 m=17
